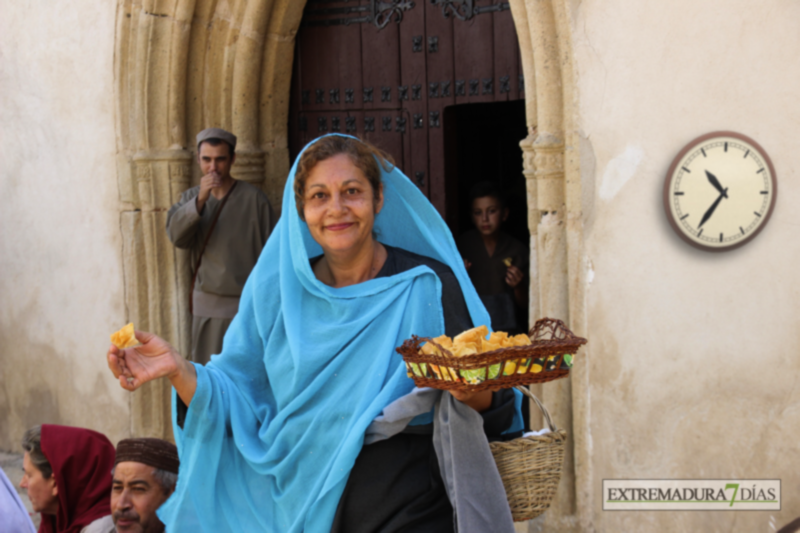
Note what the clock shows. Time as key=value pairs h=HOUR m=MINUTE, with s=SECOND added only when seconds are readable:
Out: h=10 m=36
